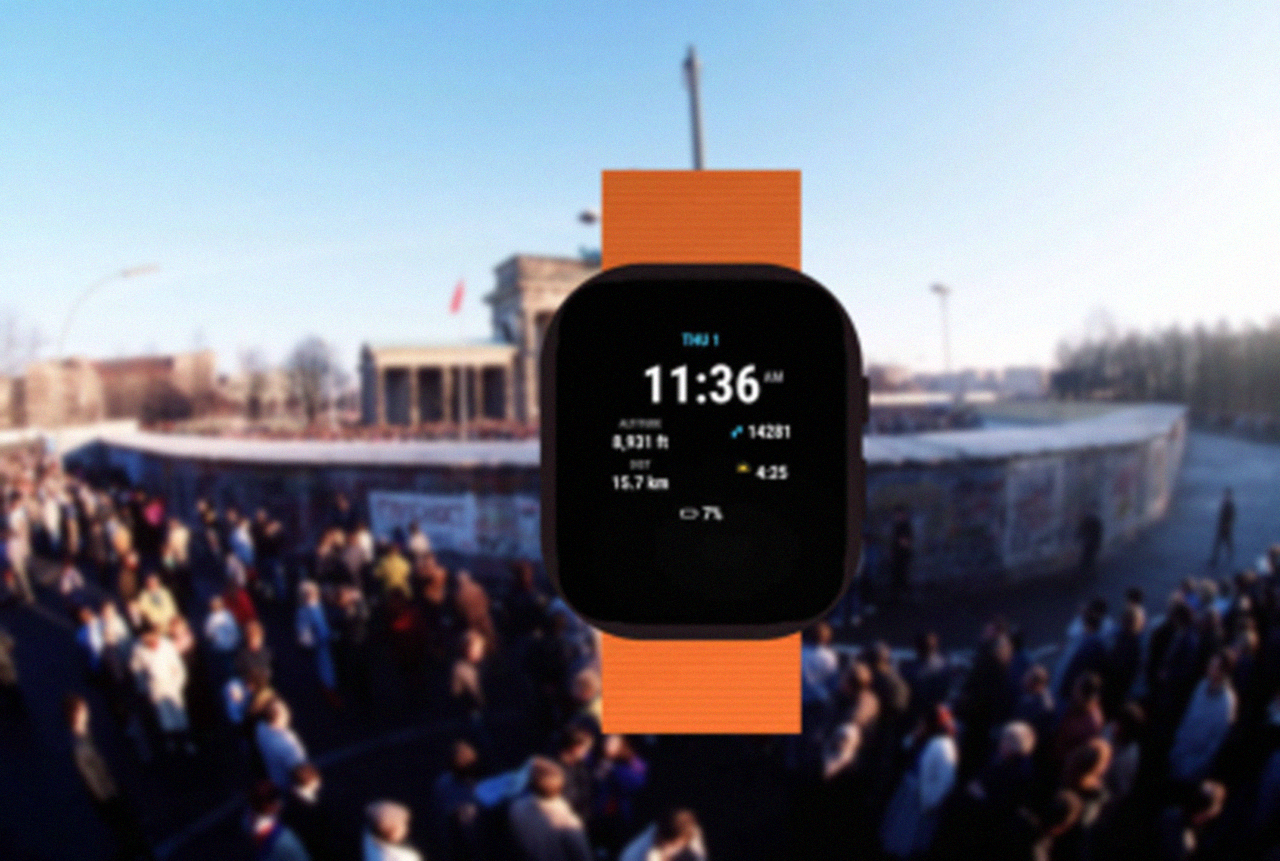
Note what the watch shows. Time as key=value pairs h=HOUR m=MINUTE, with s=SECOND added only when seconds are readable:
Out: h=11 m=36
